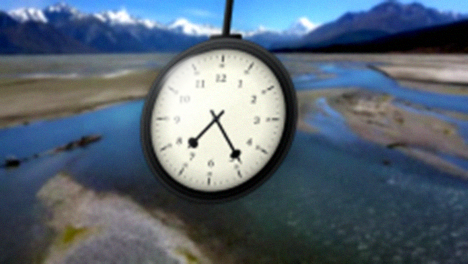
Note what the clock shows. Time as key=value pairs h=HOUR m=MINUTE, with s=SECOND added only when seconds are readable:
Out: h=7 m=24
